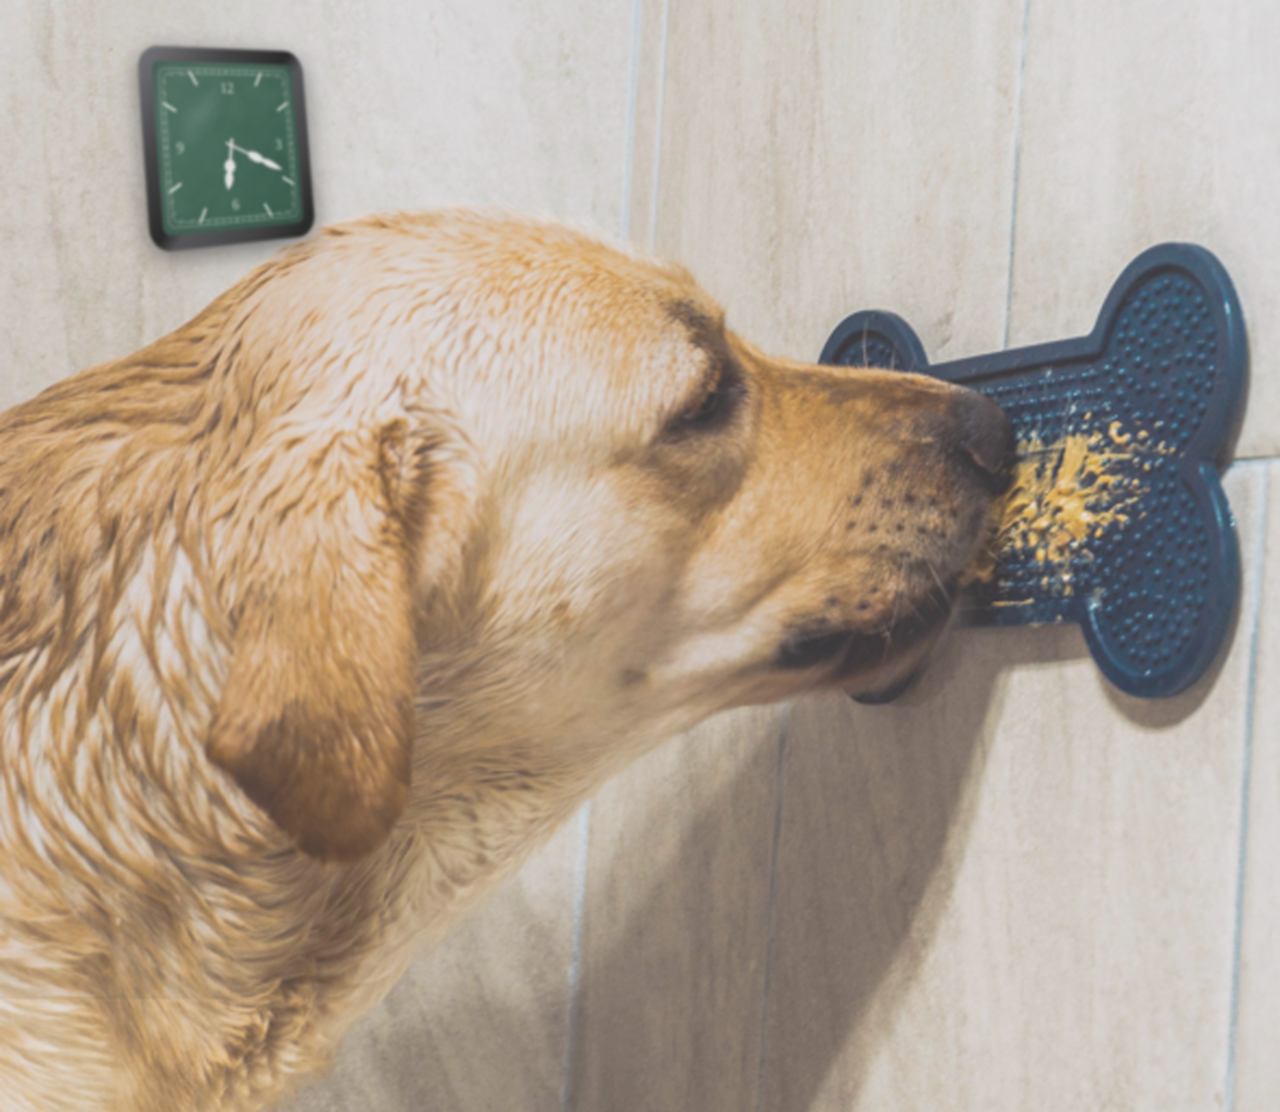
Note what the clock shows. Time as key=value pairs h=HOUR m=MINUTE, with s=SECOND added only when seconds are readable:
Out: h=6 m=19
